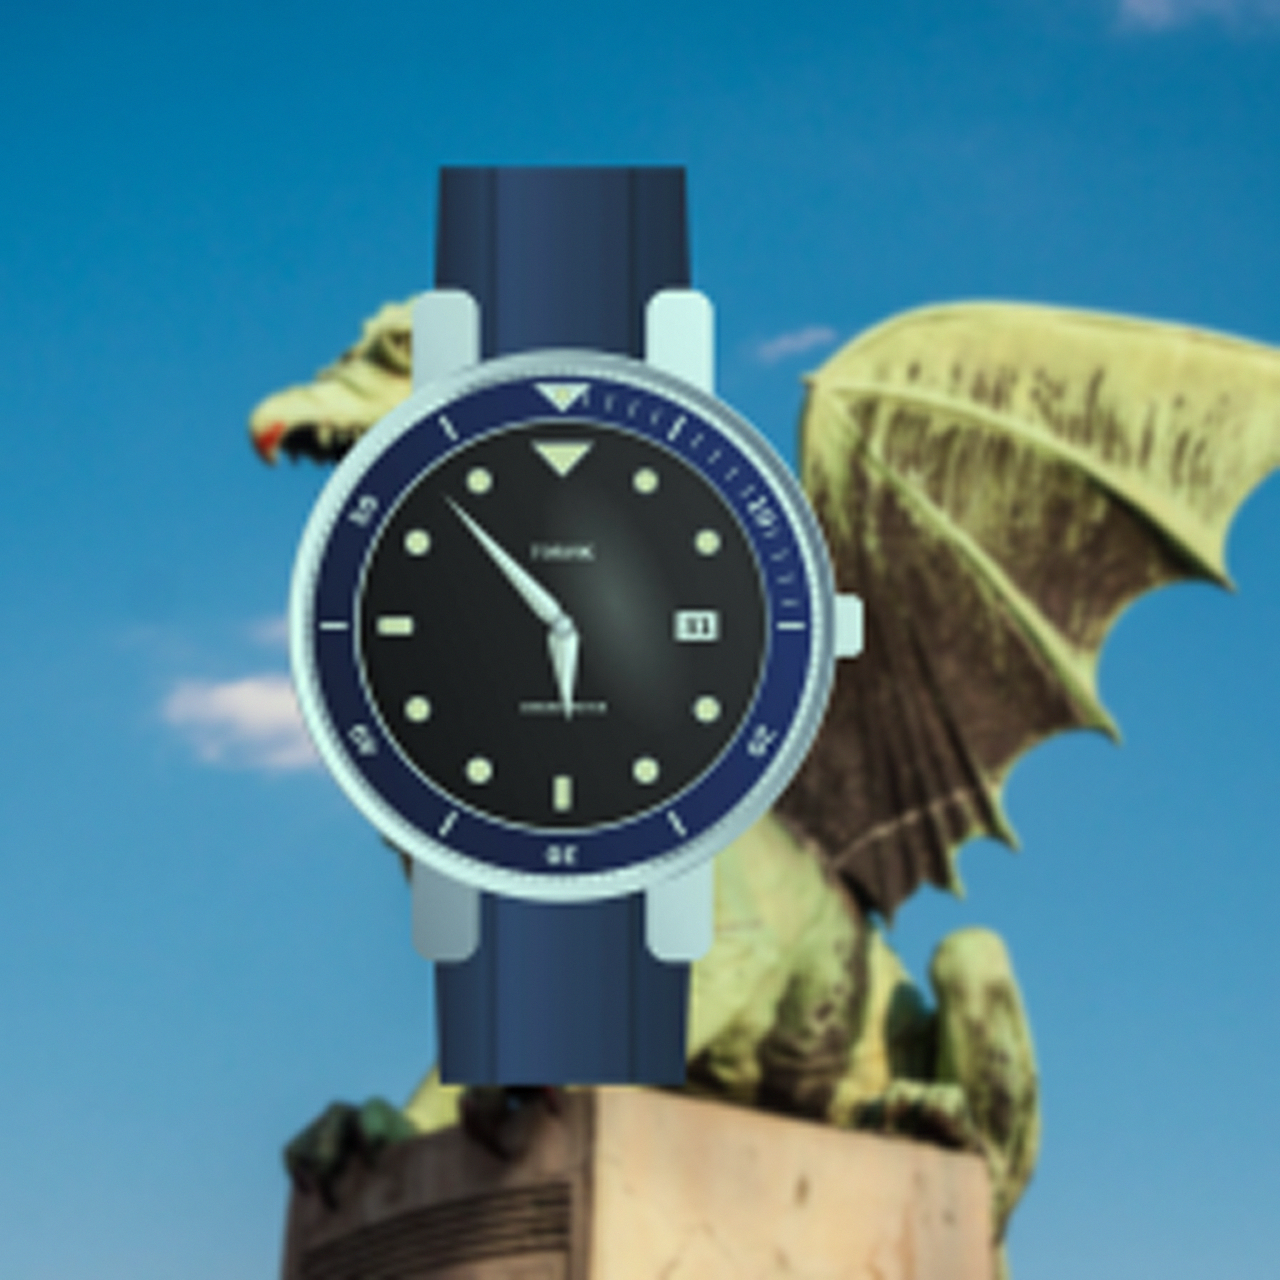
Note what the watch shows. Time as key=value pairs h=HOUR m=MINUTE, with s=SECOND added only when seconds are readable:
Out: h=5 m=53
